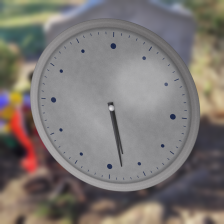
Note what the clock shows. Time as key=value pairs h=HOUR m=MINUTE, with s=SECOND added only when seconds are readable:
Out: h=5 m=28
